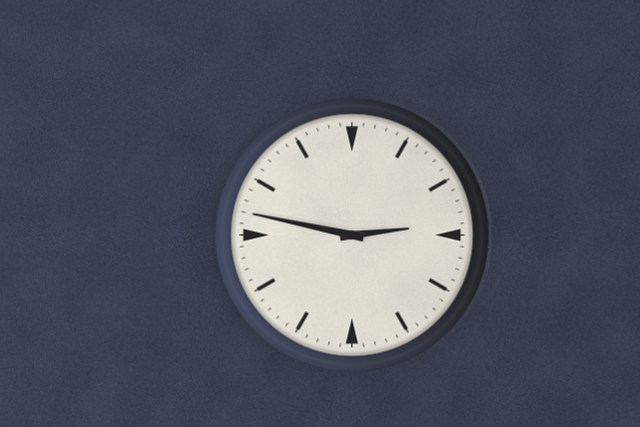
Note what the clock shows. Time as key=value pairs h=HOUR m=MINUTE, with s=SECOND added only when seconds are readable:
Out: h=2 m=47
